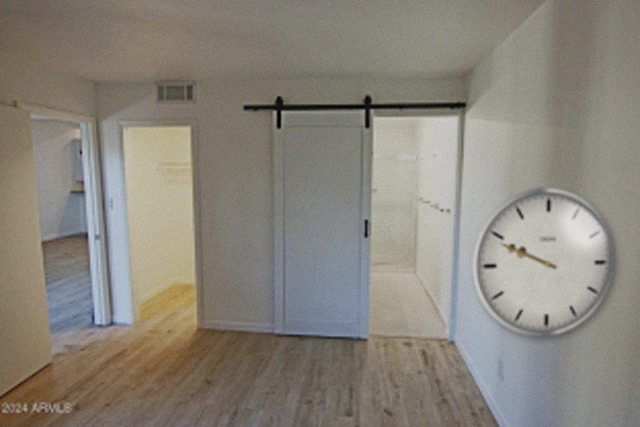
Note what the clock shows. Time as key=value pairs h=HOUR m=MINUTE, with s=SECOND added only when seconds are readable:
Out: h=9 m=49
